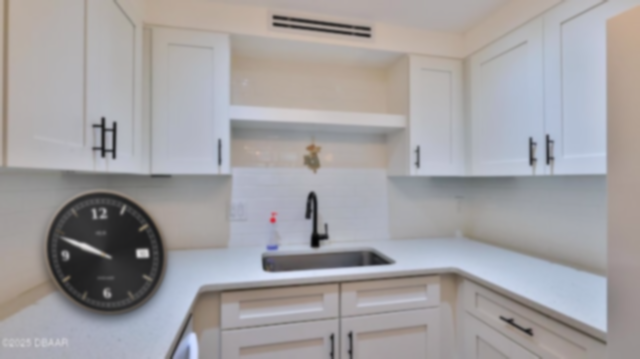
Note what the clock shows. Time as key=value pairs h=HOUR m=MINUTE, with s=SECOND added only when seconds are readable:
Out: h=9 m=49
